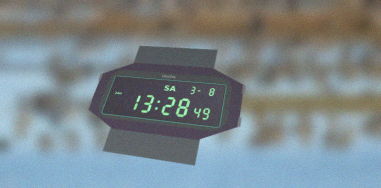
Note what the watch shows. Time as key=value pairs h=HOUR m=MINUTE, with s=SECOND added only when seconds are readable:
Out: h=13 m=28 s=49
